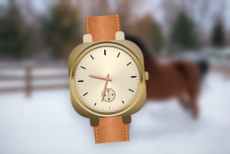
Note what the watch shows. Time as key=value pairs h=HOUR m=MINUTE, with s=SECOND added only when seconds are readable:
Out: h=9 m=33
